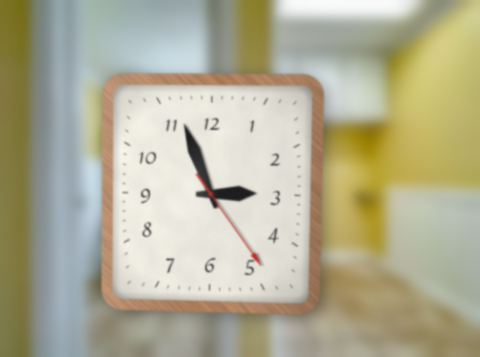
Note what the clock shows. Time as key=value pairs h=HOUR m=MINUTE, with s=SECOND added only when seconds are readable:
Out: h=2 m=56 s=24
